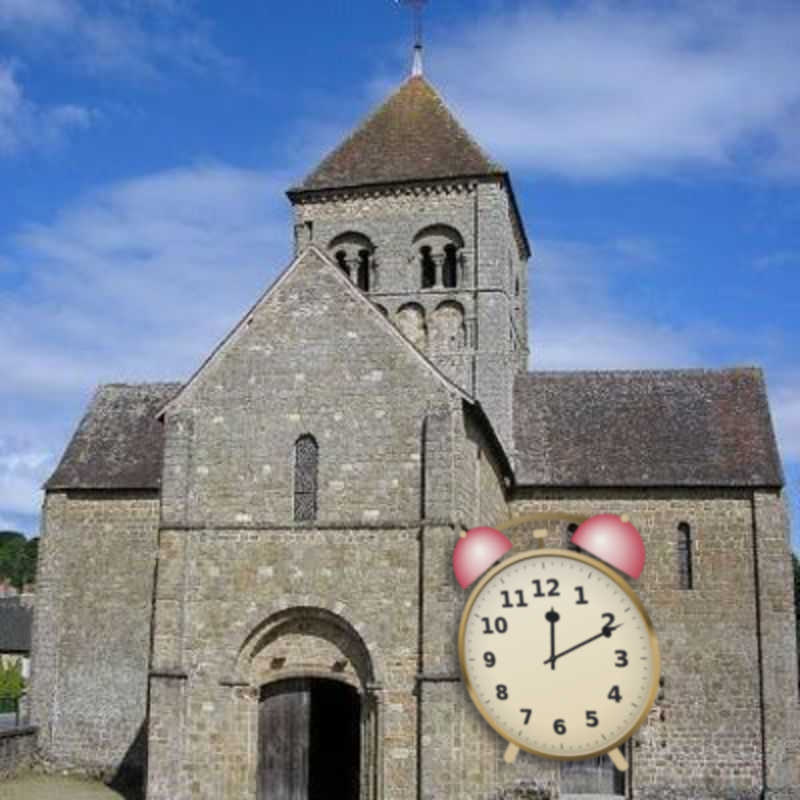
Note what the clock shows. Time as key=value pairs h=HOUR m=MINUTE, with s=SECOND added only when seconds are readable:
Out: h=12 m=11
